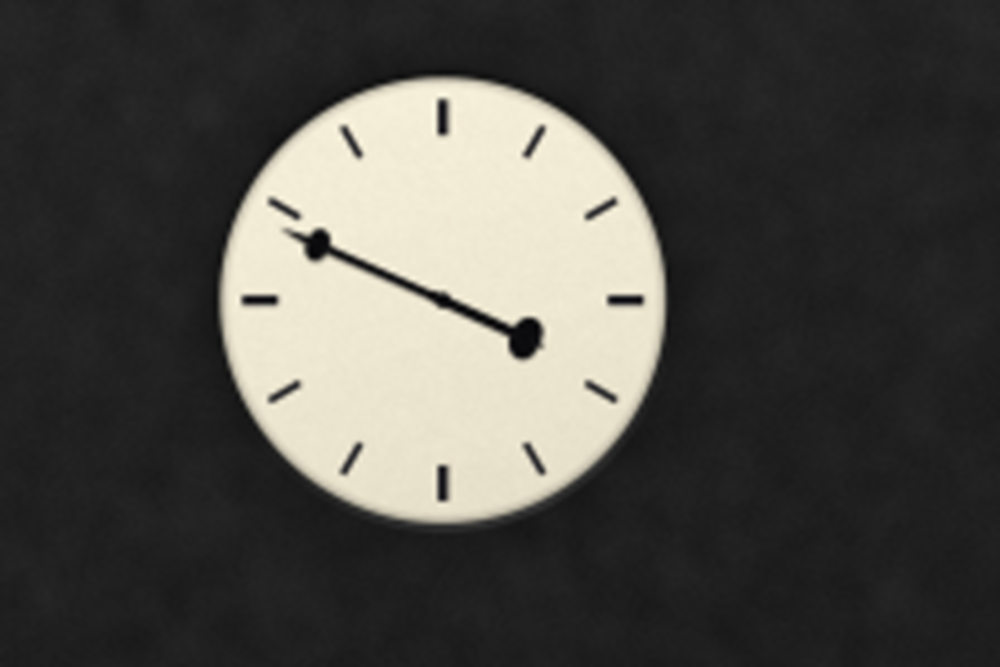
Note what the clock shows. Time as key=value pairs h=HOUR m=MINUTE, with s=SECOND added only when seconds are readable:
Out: h=3 m=49
